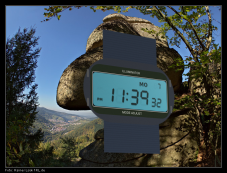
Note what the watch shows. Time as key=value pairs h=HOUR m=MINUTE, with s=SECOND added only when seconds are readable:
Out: h=11 m=39 s=32
